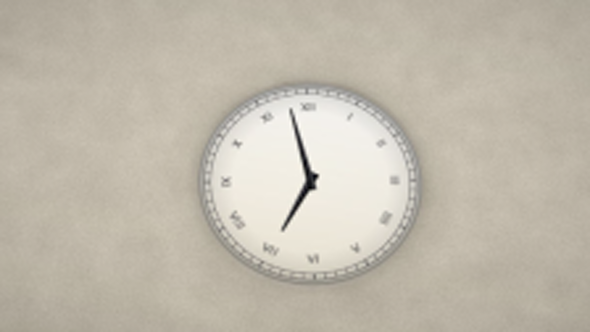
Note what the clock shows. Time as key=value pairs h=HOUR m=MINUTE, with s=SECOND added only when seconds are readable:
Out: h=6 m=58
